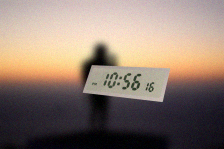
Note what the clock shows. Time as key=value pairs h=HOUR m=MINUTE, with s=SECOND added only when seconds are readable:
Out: h=10 m=56 s=16
